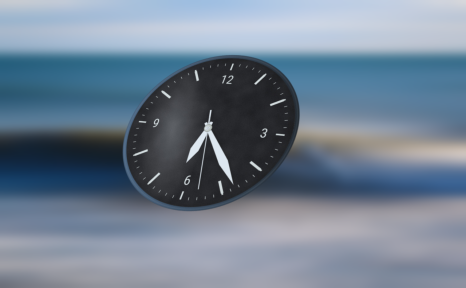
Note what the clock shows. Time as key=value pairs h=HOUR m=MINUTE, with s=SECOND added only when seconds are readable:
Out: h=6 m=23 s=28
